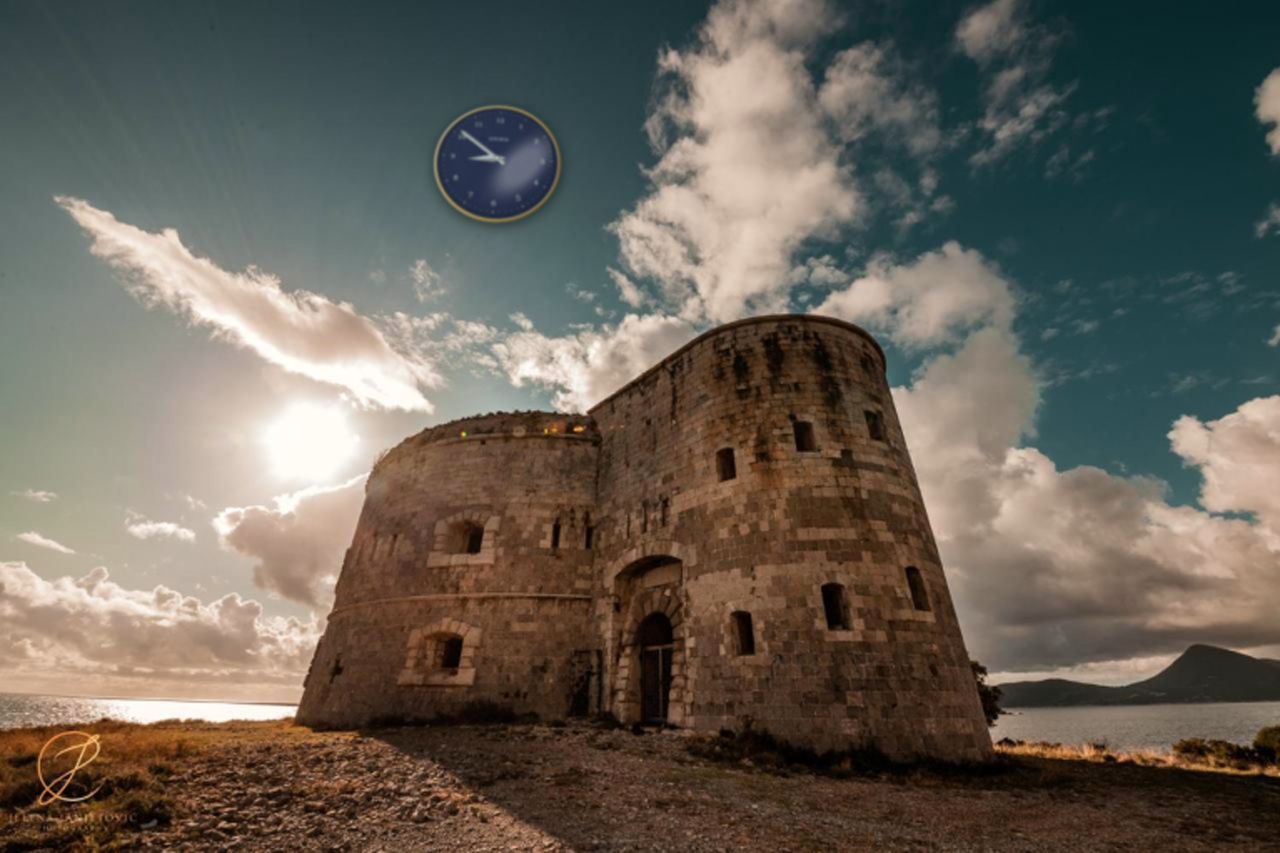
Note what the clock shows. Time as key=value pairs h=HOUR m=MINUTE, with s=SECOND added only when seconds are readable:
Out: h=8 m=51
